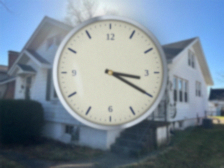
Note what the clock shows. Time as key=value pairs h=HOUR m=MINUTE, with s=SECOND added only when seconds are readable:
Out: h=3 m=20
